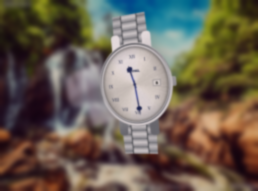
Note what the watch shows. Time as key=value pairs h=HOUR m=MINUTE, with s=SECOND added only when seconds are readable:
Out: h=11 m=29
